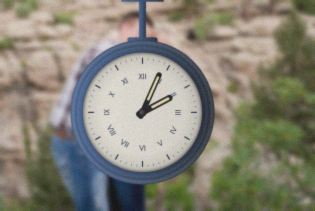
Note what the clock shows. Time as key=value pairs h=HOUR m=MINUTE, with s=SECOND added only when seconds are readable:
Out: h=2 m=4
